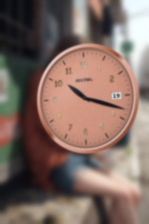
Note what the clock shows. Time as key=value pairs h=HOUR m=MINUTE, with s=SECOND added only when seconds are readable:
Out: h=10 m=18
